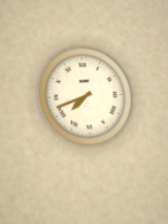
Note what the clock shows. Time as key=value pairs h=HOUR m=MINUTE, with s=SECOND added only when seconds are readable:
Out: h=7 m=42
